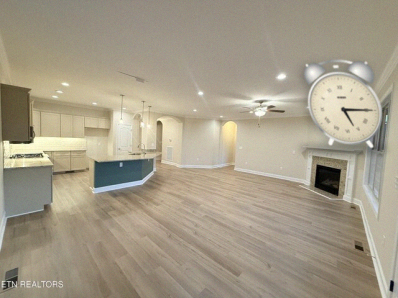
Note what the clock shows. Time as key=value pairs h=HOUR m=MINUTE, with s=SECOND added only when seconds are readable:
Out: h=5 m=15
